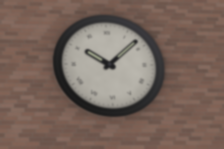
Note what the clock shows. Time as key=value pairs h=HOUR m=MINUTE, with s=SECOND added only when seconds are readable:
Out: h=10 m=8
